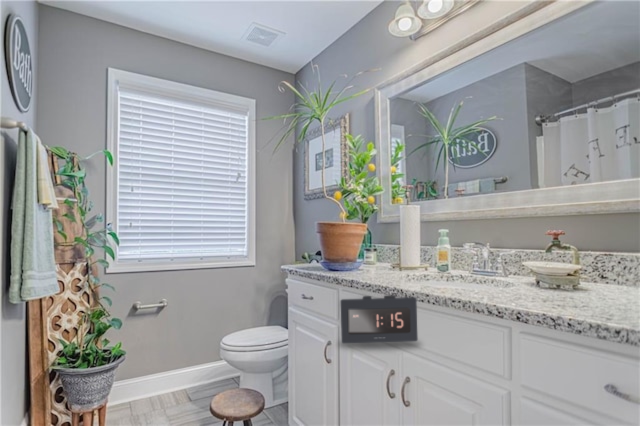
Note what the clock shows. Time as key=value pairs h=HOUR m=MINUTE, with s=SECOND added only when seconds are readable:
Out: h=1 m=15
